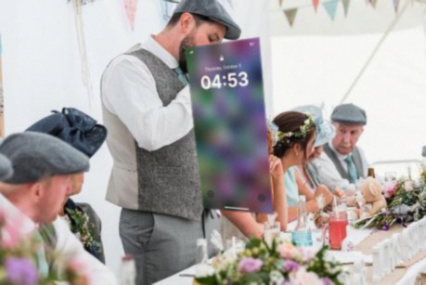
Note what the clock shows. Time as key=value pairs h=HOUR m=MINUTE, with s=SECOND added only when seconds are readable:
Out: h=4 m=53
